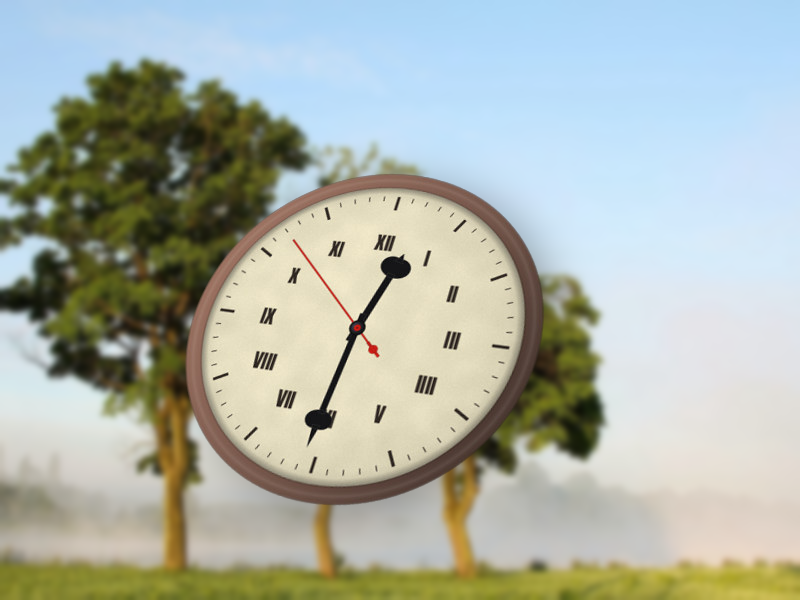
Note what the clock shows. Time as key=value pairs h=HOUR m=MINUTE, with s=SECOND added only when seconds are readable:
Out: h=12 m=30 s=52
